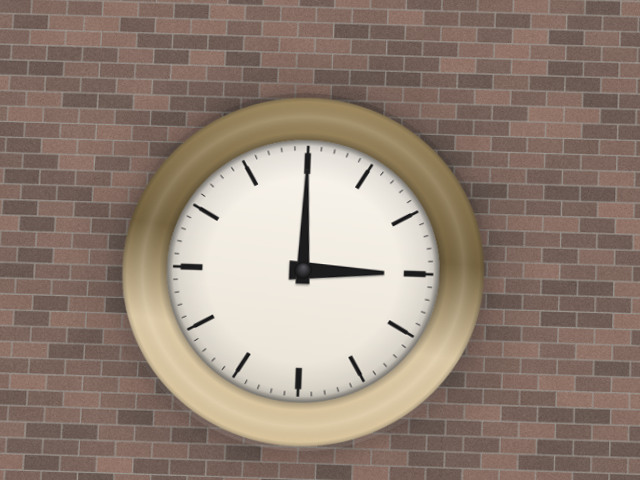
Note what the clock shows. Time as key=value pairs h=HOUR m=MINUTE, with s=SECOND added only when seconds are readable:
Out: h=3 m=0
